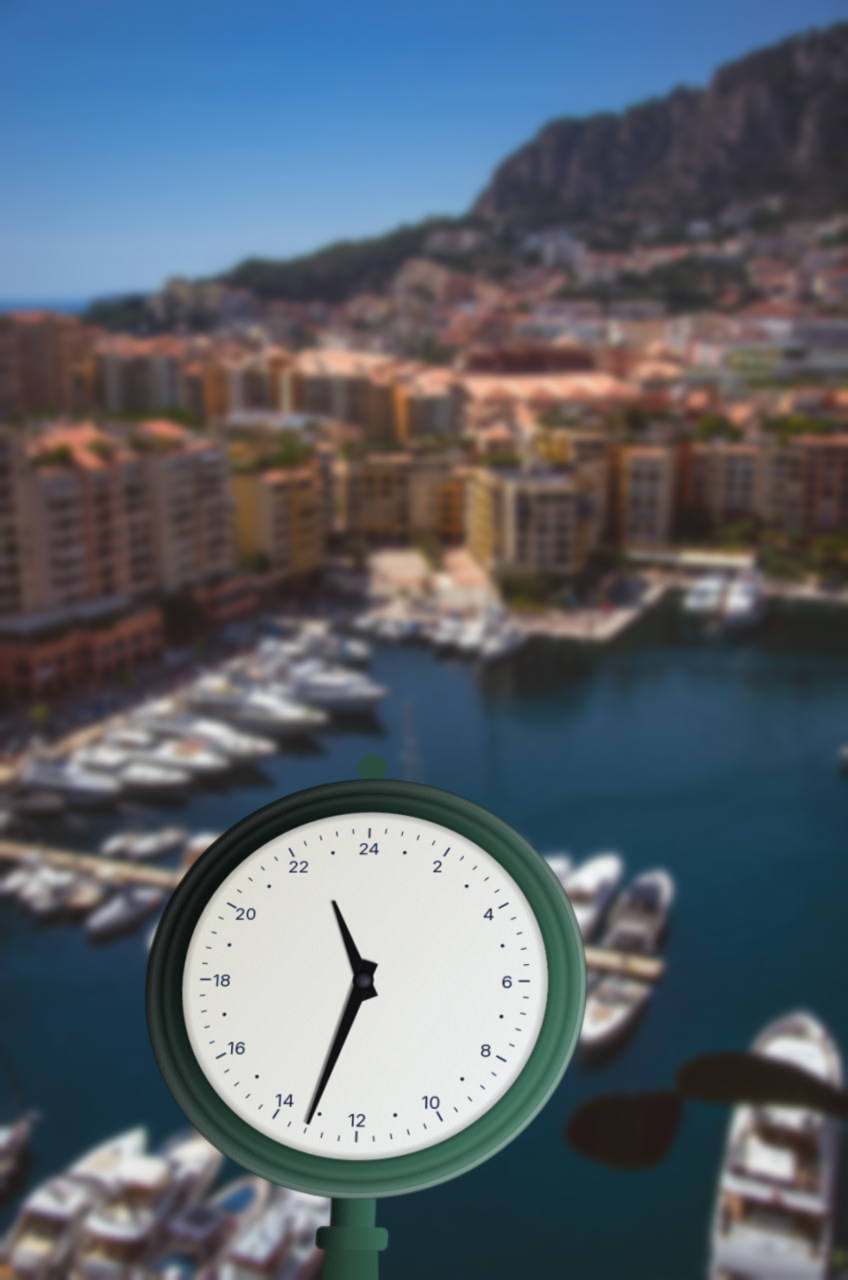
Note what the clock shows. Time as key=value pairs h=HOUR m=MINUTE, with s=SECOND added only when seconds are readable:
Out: h=22 m=33
